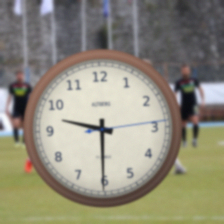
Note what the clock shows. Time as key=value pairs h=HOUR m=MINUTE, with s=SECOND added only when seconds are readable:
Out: h=9 m=30 s=14
